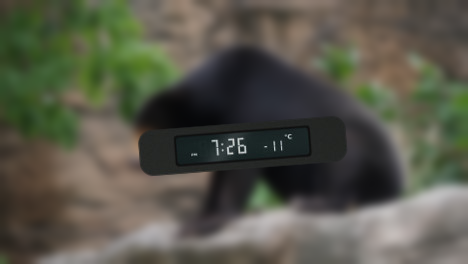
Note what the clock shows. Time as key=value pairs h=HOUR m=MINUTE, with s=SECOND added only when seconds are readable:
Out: h=7 m=26
